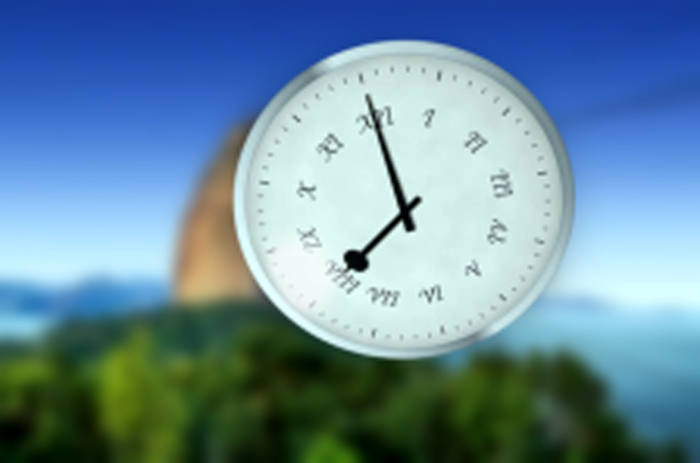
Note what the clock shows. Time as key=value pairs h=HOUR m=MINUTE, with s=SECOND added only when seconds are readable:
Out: h=8 m=0
